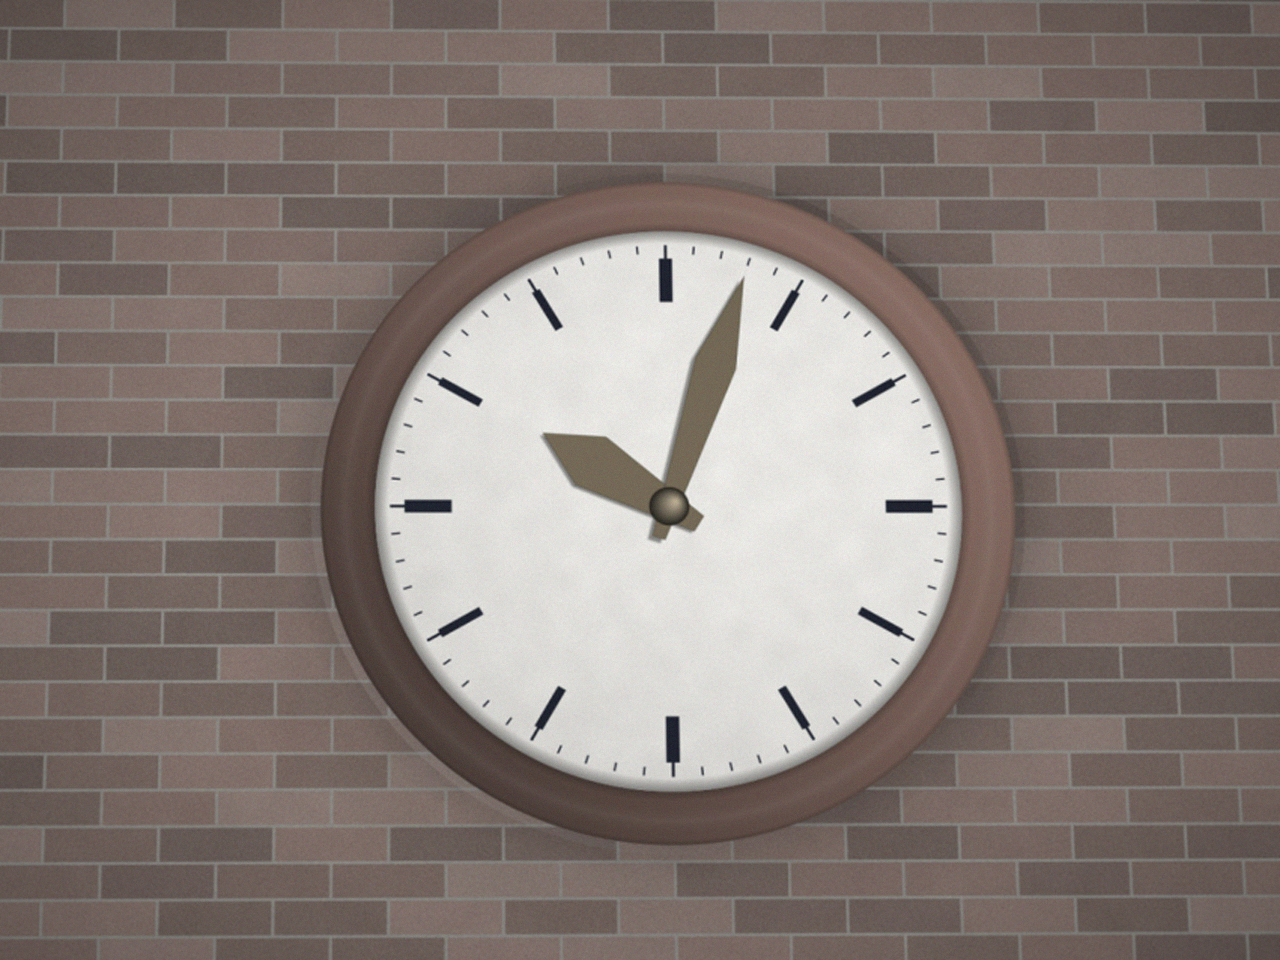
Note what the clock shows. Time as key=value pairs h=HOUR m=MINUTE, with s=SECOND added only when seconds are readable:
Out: h=10 m=3
